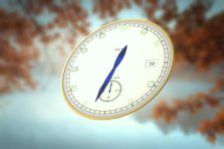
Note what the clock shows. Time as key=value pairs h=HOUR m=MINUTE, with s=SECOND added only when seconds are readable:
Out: h=12 m=33
